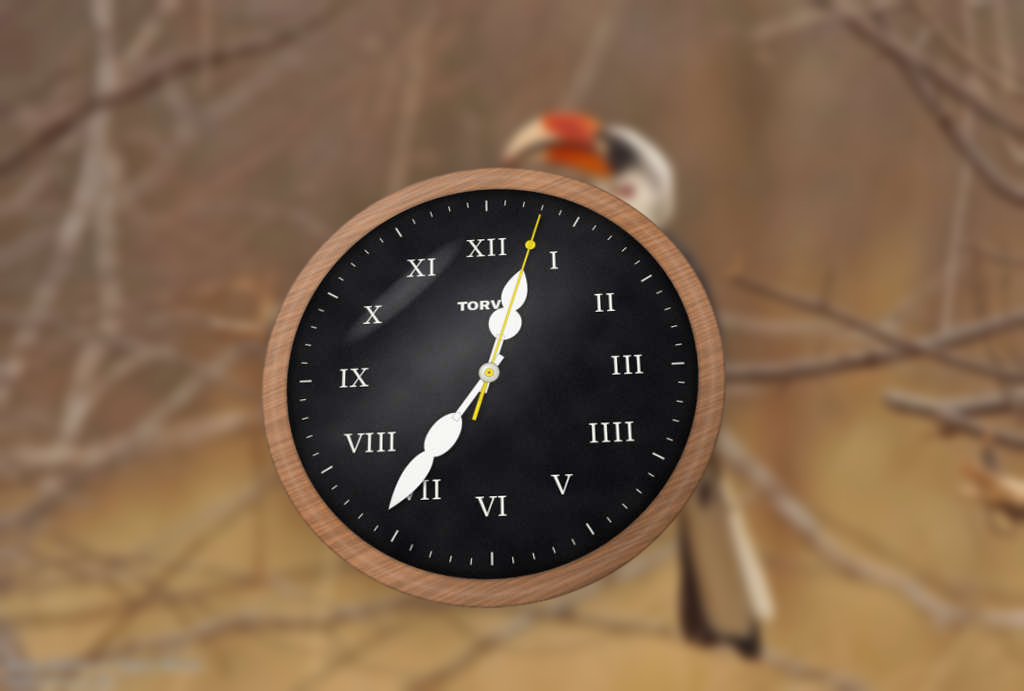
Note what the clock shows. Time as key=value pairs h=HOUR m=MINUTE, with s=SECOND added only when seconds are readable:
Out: h=12 m=36 s=3
